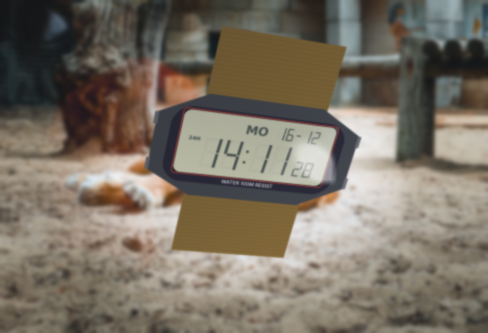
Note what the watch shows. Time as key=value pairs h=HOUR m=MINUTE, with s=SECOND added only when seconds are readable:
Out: h=14 m=11 s=28
